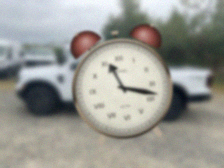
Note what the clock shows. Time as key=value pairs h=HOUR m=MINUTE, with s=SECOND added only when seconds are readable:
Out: h=11 m=18
